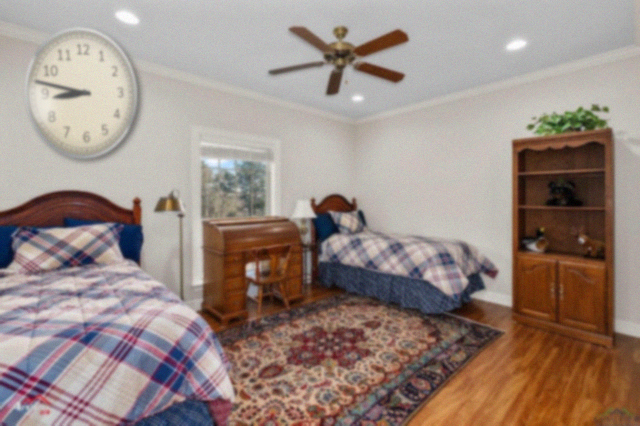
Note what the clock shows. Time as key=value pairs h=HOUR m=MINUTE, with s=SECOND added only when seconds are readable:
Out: h=8 m=47
